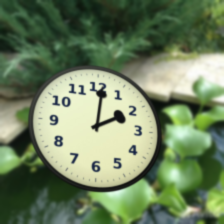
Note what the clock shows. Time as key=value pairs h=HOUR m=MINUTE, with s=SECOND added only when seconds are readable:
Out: h=2 m=1
